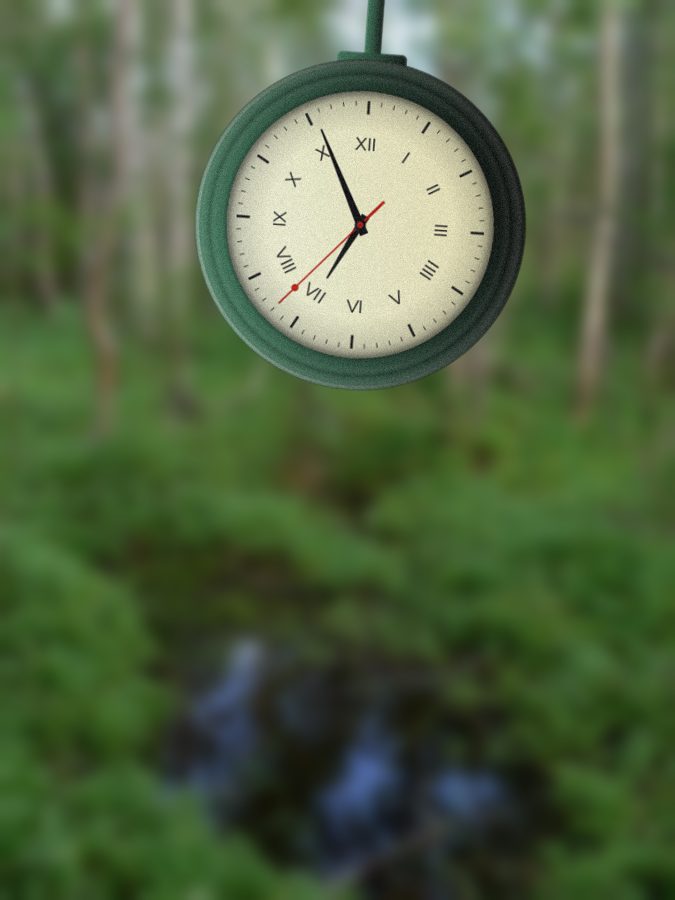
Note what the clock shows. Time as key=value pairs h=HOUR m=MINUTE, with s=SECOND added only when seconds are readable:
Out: h=6 m=55 s=37
